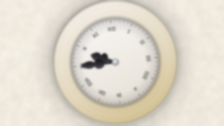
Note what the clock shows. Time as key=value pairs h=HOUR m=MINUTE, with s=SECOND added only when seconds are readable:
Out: h=9 m=45
